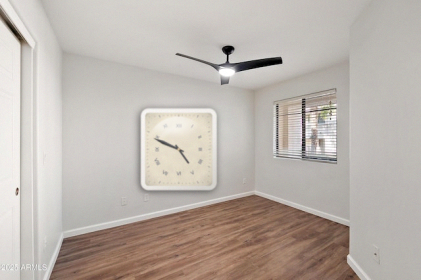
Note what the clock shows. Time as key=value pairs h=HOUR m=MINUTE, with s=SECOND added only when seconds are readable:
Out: h=4 m=49
